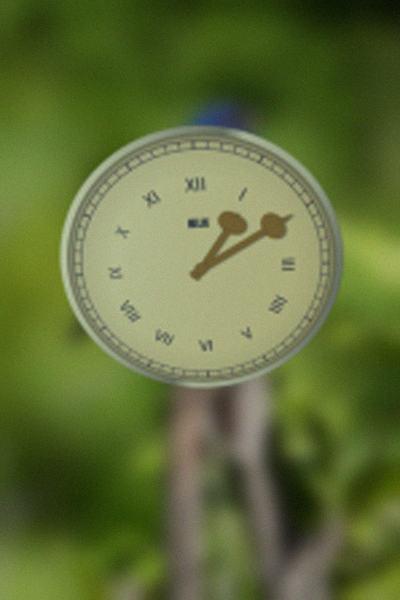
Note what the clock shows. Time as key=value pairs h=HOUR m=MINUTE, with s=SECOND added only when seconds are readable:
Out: h=1 m=10
